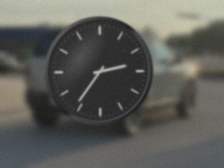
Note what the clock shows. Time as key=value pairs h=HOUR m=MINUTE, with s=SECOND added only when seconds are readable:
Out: h=2 m=36
